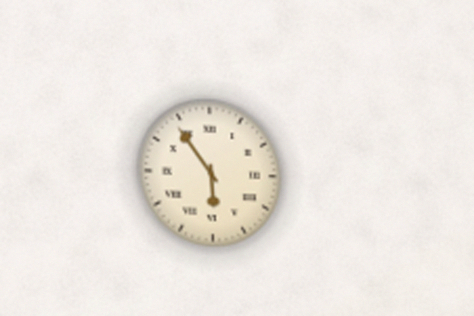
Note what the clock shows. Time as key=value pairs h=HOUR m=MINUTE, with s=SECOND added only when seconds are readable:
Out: h=5 m=54
